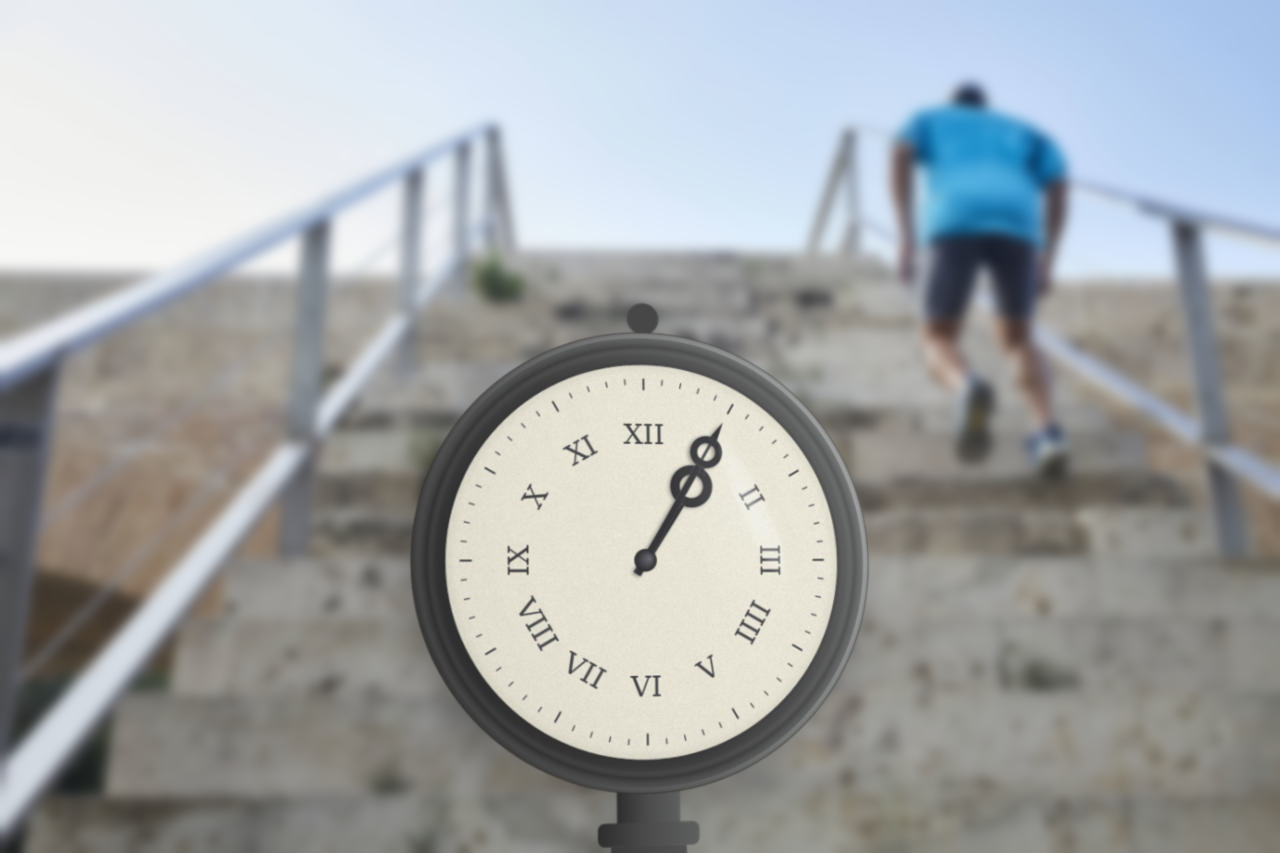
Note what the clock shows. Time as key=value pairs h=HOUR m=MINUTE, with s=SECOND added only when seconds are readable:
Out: h=1 m=5
